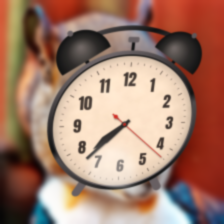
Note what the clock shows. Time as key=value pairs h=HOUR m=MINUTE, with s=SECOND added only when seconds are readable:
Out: h=7 m=37 s=22
